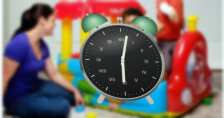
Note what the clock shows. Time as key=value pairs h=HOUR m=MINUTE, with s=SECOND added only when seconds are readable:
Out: h=6 m=2
